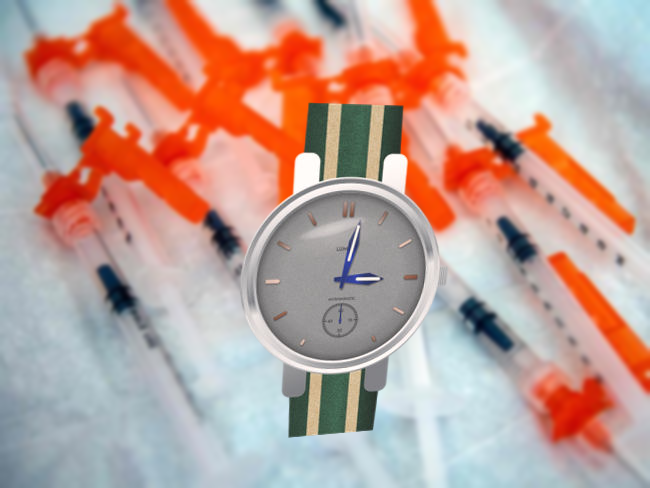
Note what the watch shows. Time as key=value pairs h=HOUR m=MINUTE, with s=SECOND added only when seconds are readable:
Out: h=3 m=2
